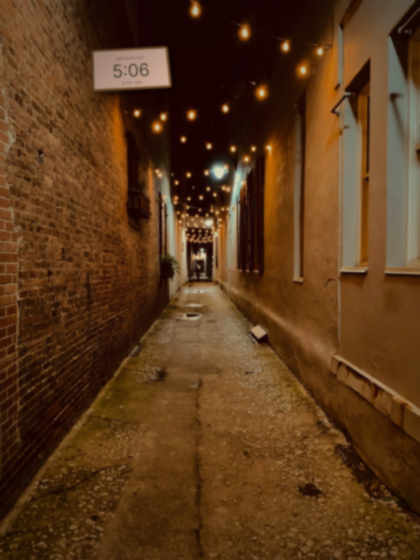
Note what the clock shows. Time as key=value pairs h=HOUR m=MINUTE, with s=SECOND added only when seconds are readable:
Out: h=5 m=6
